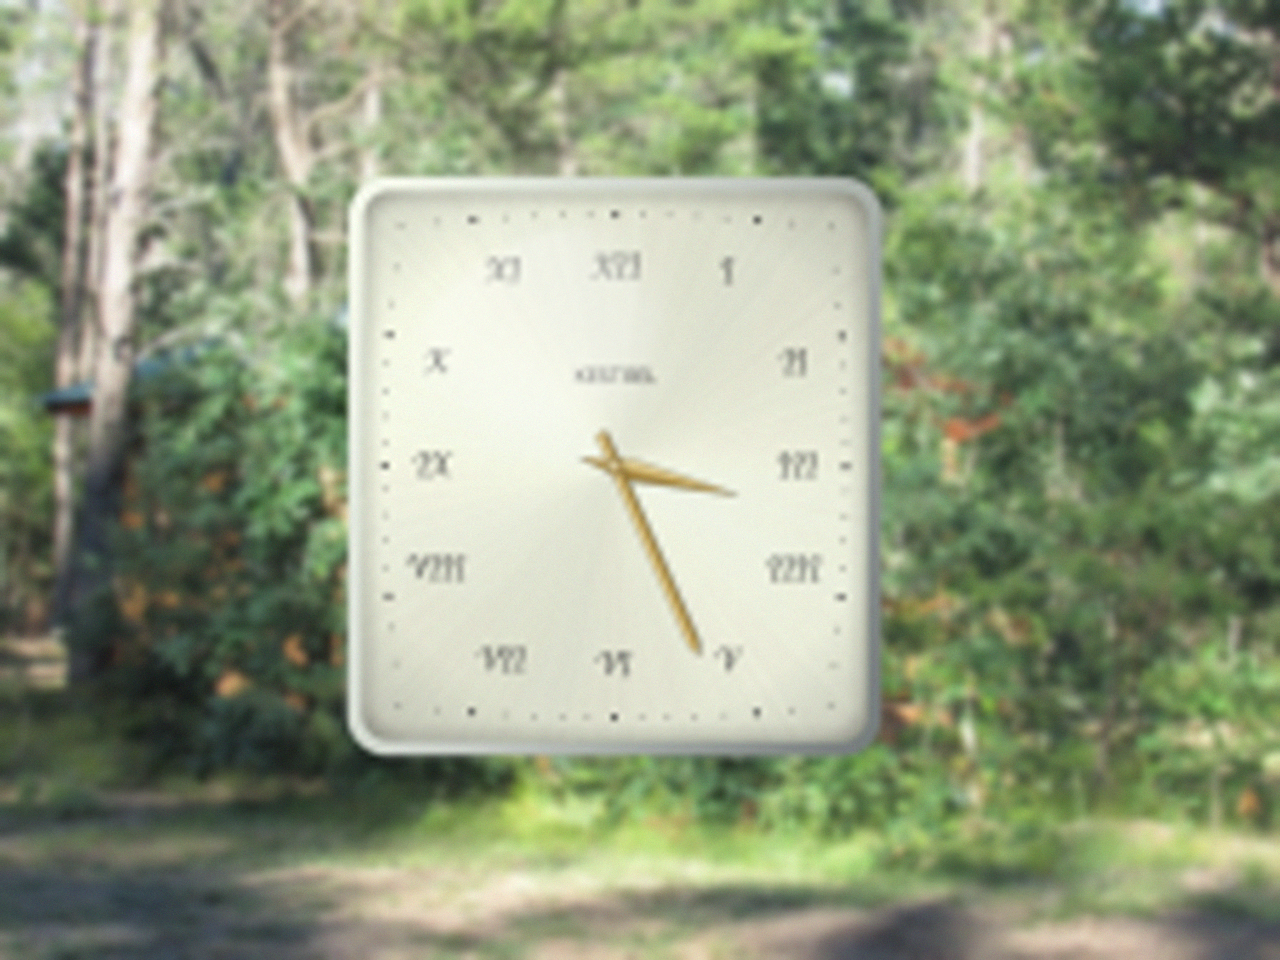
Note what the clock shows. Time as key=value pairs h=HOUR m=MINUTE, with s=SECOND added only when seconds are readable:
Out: h=3 m=26
